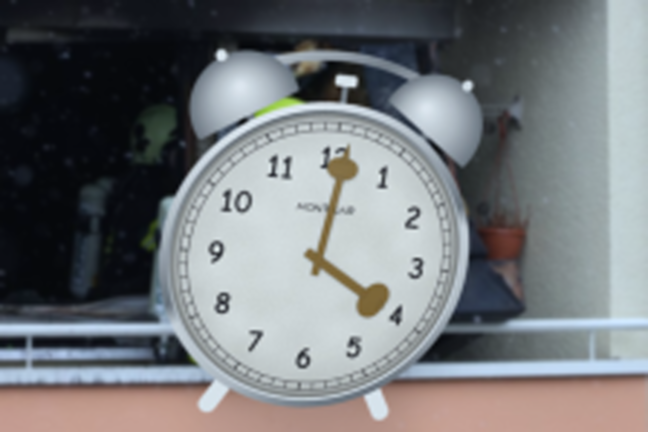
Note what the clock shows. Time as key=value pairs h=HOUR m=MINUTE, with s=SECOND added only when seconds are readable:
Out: h=4 m=1
